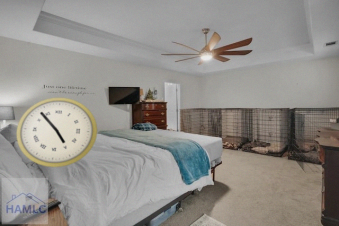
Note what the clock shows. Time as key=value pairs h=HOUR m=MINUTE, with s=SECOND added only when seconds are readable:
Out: h=4 m=53
